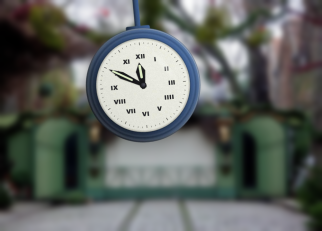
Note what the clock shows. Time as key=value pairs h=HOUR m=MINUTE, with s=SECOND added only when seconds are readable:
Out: h=11 m=50
